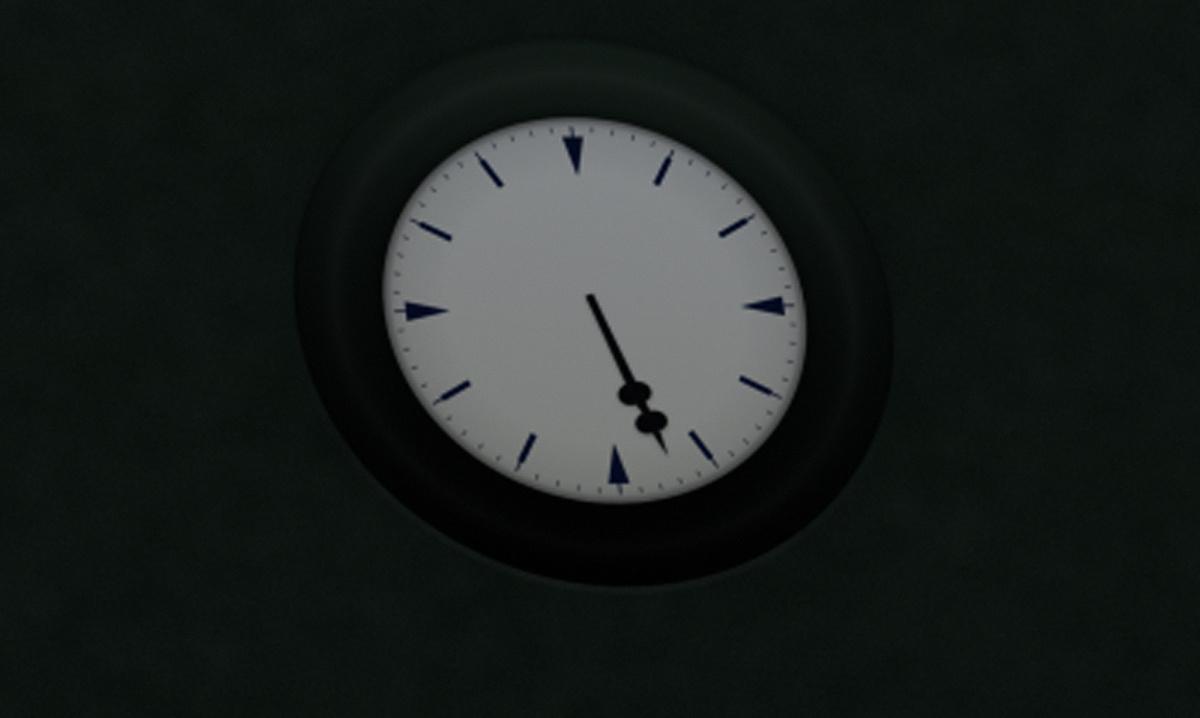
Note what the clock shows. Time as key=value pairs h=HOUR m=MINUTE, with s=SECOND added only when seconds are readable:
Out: h=5 m=27
